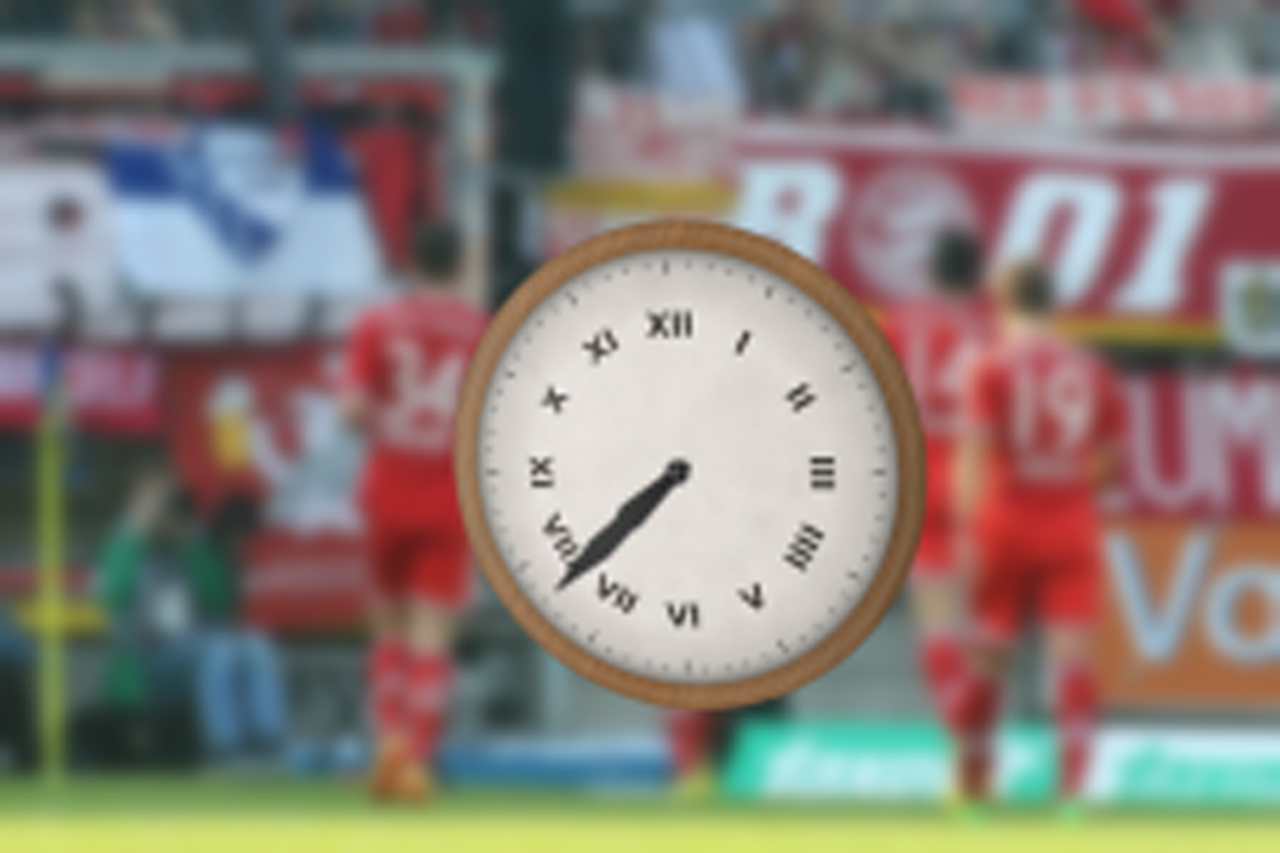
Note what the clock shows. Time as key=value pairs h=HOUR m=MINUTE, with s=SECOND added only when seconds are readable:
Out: h=7 m=38
